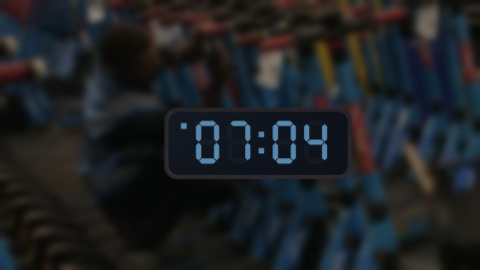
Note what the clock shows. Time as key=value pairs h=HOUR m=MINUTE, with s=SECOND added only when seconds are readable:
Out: h=7 m=4
